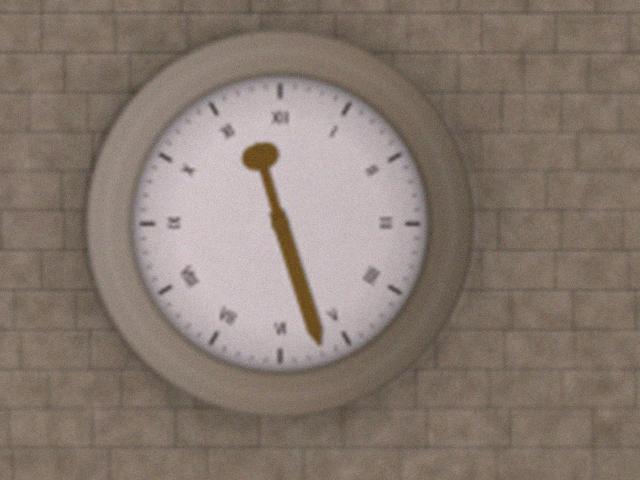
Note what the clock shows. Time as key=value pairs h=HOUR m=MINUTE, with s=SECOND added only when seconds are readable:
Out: h=11 m=27
